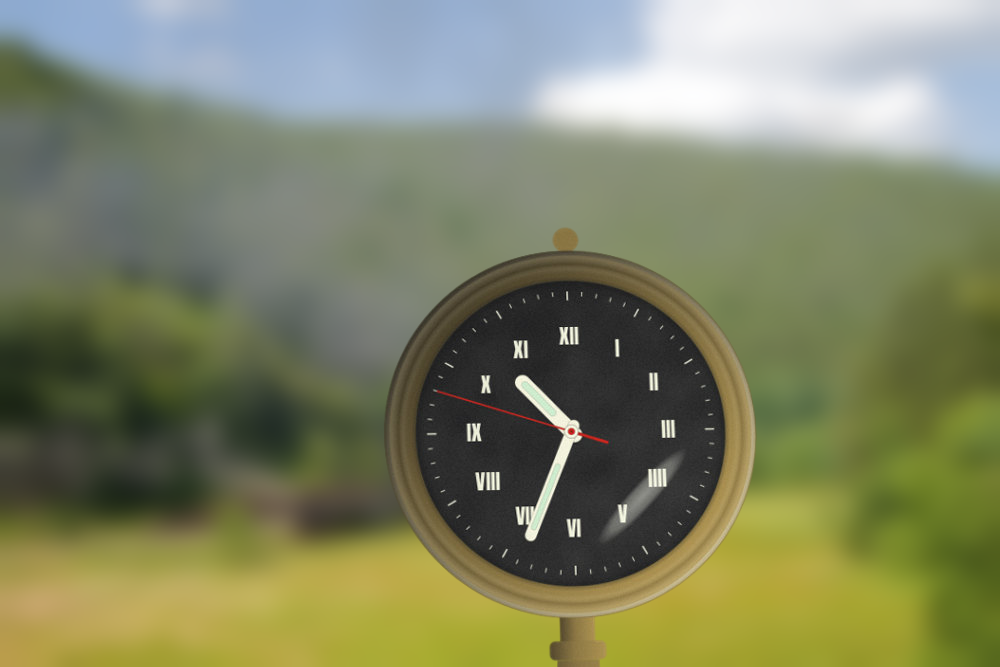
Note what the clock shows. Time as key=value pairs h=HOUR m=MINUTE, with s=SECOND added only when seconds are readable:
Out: h=10 m=33 s=48
